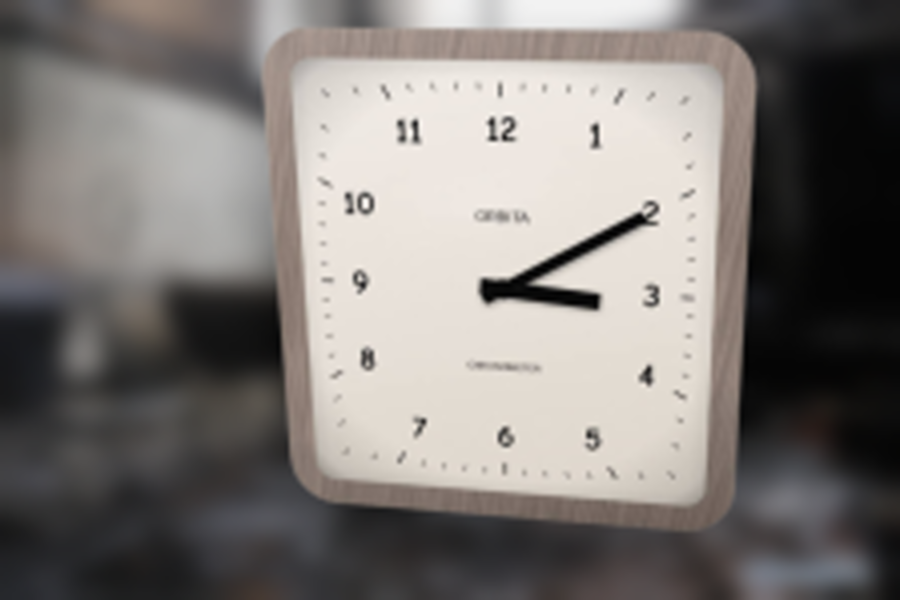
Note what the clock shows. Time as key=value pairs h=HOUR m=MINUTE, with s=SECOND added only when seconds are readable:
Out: h=3 m=10
